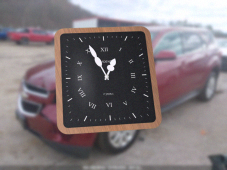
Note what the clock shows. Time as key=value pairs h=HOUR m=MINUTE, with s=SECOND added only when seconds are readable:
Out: h=12 m=56
